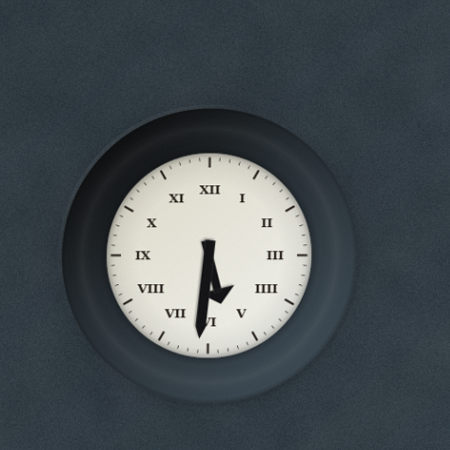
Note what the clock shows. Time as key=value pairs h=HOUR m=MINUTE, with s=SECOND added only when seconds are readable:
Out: h=5 m=31
